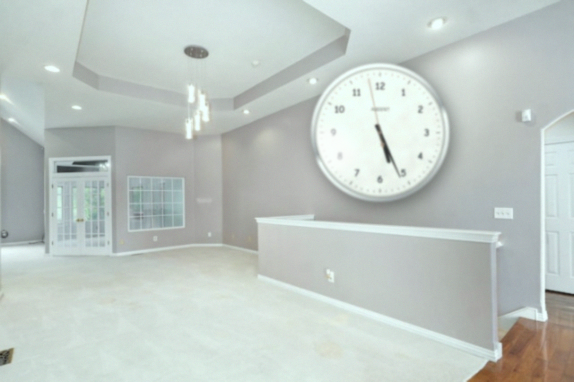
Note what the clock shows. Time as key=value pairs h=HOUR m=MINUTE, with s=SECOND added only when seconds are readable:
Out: h=5 m=25 s=58
